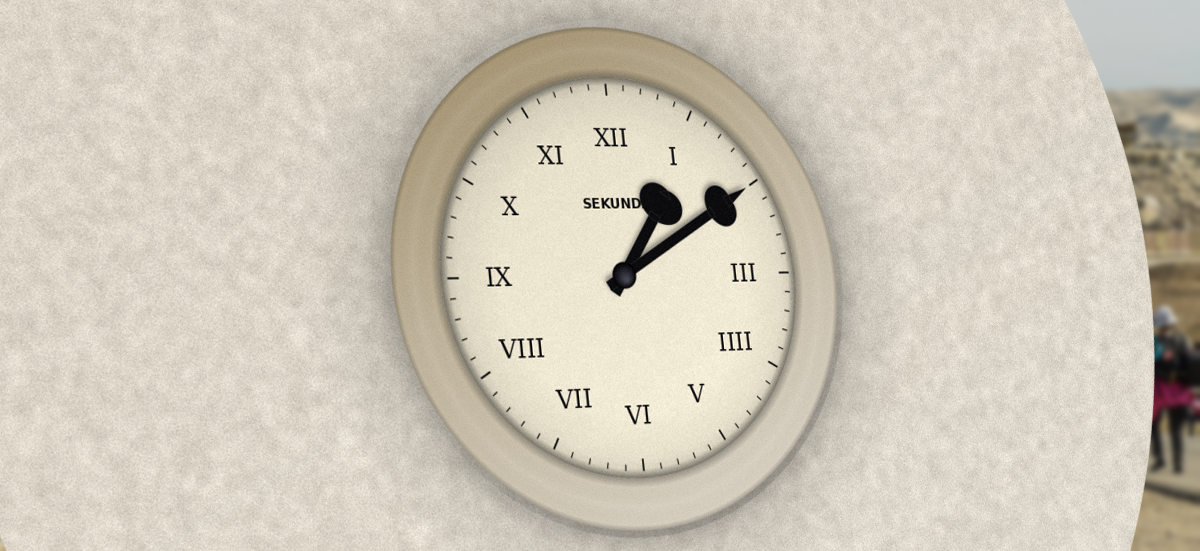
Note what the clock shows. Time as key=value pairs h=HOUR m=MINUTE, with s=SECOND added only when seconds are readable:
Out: h=1 m=10
